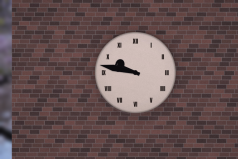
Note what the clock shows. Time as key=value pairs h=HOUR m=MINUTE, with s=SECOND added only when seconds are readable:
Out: h=9 m=47
